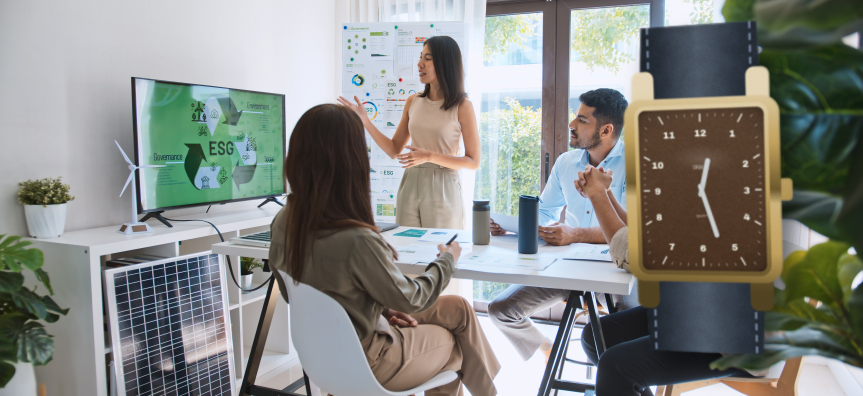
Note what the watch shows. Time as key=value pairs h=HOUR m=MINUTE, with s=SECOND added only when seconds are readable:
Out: h=12 m=27
